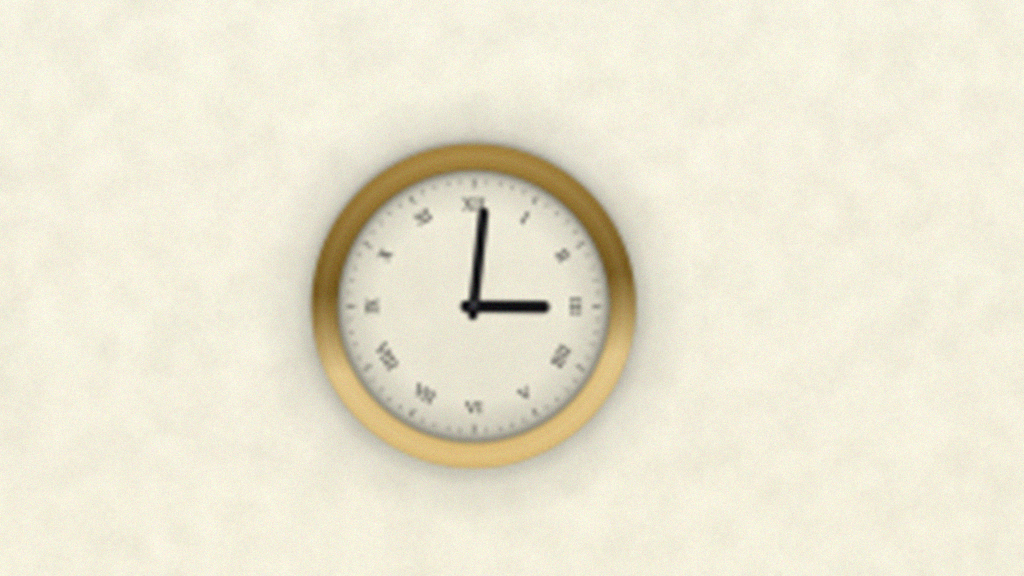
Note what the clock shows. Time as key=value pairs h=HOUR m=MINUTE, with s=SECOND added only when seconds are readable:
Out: h=3 m=1
